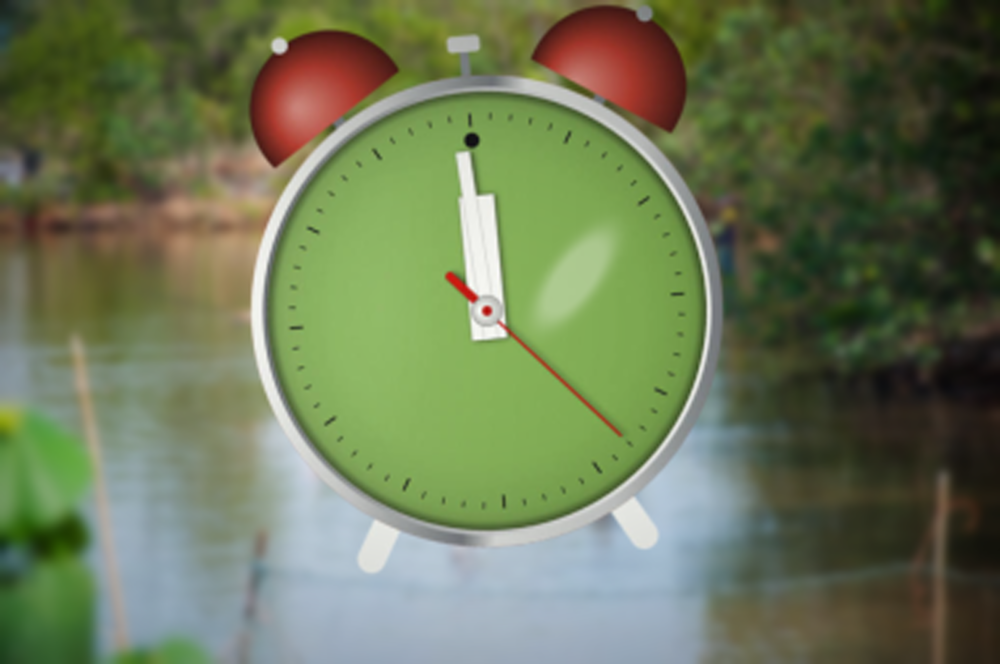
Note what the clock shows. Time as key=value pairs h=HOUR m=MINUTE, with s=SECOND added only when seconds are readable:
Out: h=11 m=59 s=23
